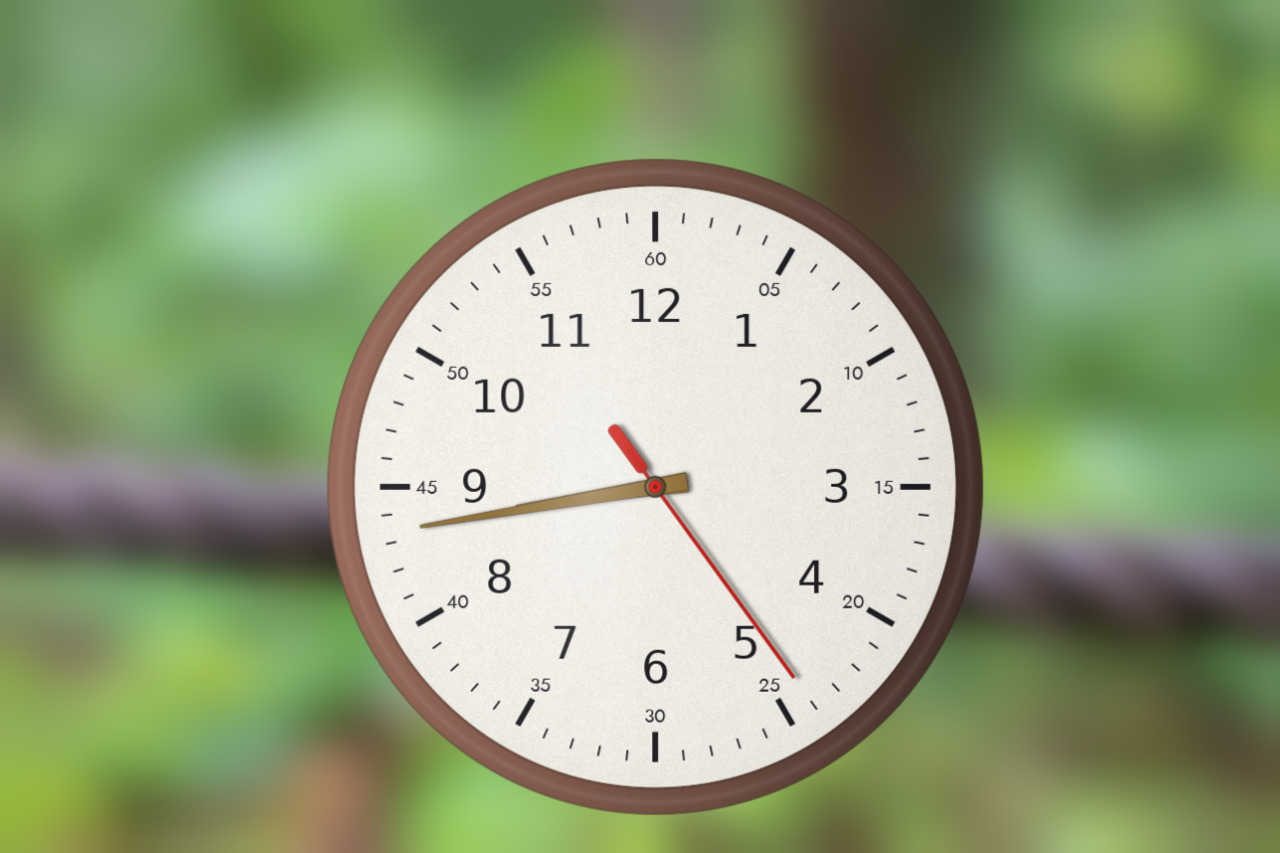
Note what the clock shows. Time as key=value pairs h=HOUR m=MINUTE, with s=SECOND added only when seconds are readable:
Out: h=8 m=43 s=24
